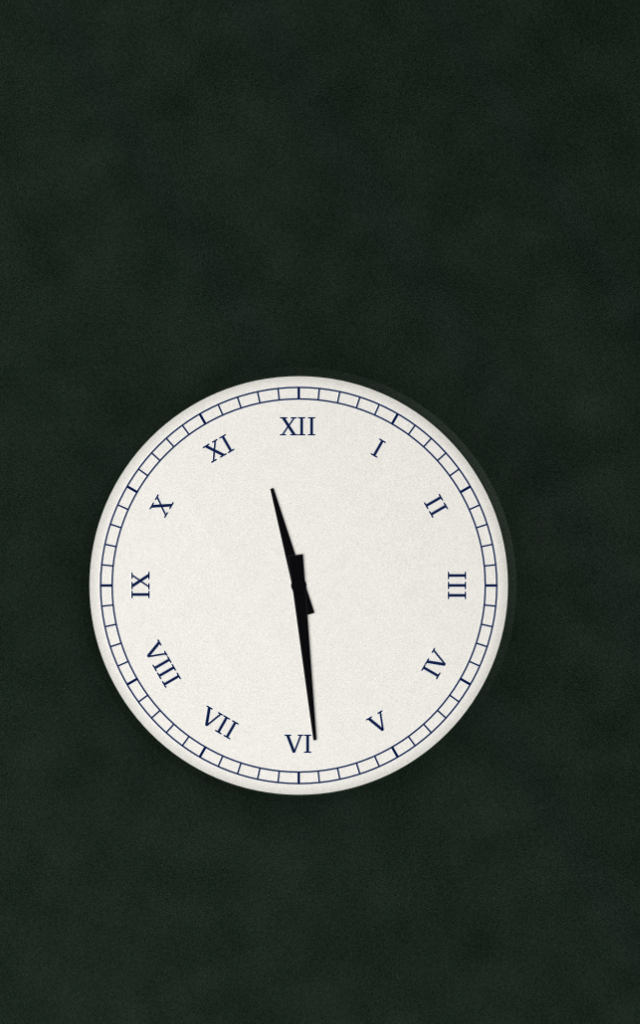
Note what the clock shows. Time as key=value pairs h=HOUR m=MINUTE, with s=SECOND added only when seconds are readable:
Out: h=11 m=29
